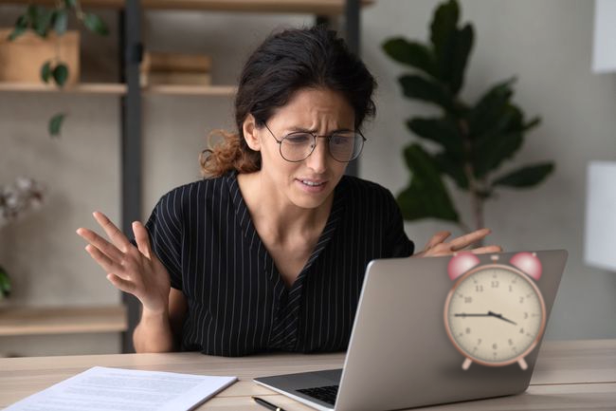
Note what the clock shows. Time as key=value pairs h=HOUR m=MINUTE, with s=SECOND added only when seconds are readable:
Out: h=3 m=45
